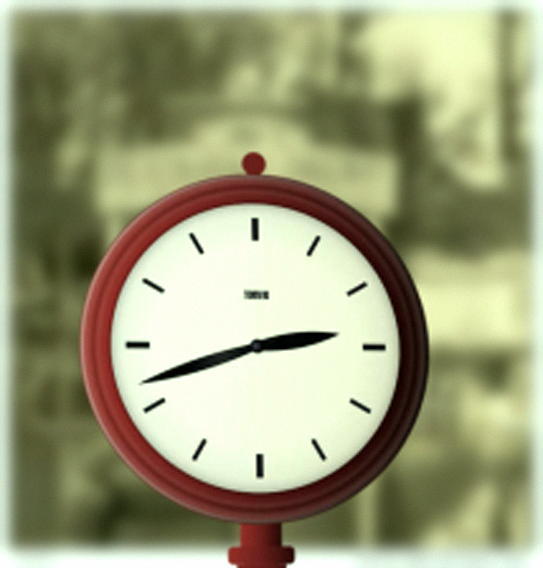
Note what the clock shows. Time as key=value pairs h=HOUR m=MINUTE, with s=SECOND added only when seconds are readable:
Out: h=2 m=42
